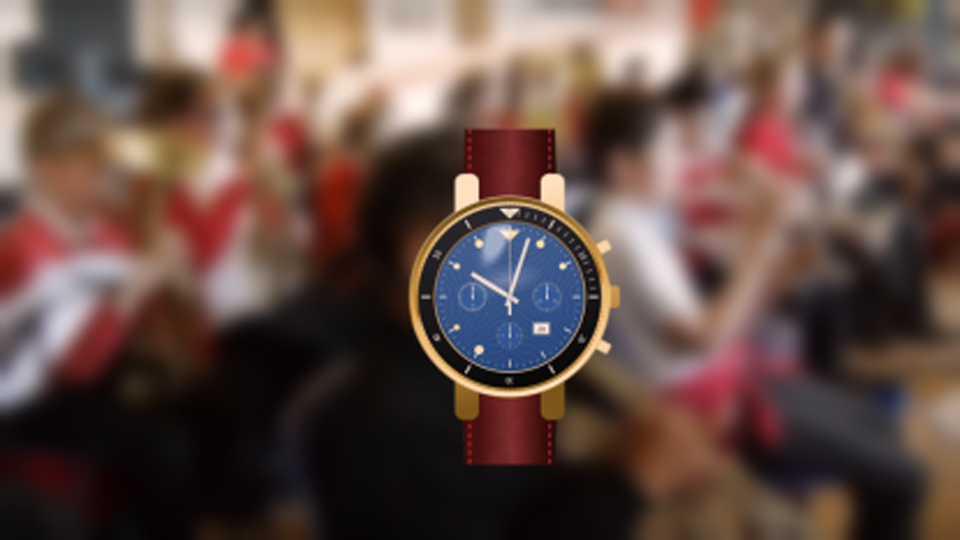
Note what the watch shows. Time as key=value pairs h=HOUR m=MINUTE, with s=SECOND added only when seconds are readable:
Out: h=10 m=3
